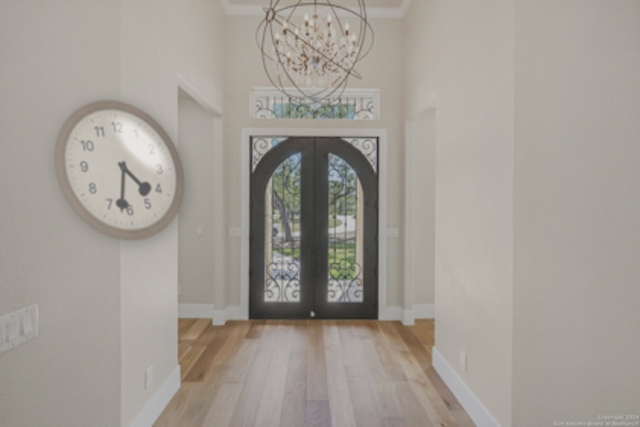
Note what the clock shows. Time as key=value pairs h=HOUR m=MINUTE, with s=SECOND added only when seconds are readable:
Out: h=4 m=32
